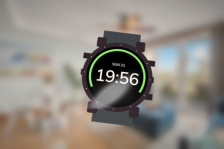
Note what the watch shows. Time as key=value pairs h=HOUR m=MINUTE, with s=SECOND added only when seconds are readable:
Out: h=19 m=56
